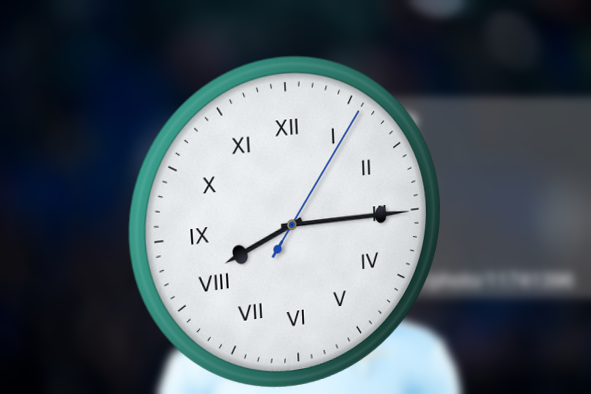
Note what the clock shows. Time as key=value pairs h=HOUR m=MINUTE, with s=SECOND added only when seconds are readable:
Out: h=8 m=15 s=6
